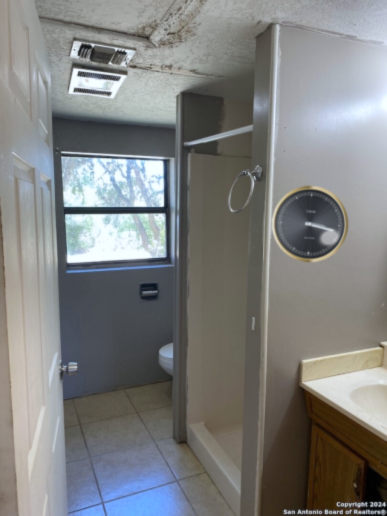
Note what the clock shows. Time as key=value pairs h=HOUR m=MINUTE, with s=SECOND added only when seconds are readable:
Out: h=3 m=17
